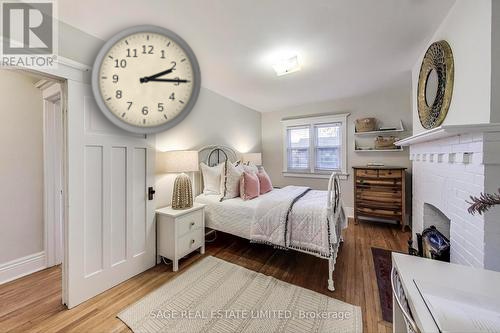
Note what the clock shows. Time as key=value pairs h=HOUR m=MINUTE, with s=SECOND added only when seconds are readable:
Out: h=2 m=15
